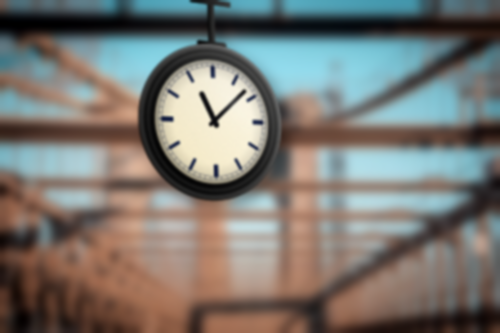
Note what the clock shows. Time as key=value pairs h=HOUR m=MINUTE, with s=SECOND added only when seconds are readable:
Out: h=11 m=8
